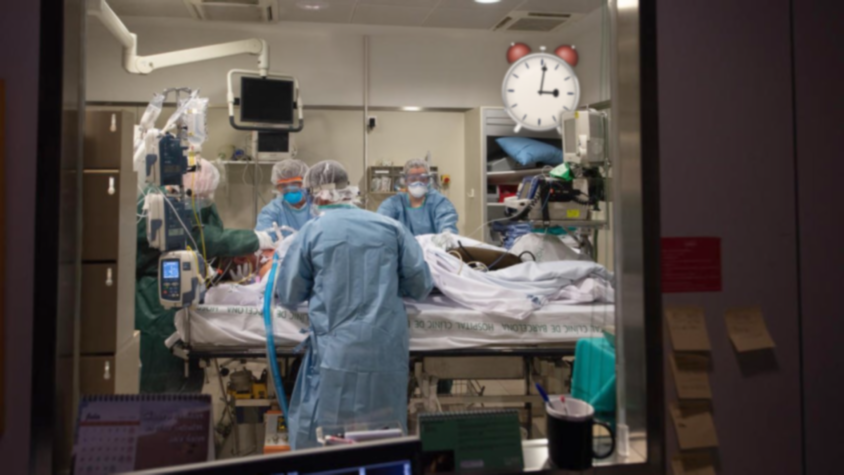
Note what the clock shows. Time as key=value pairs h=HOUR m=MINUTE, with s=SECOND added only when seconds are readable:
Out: h=3 m=1
